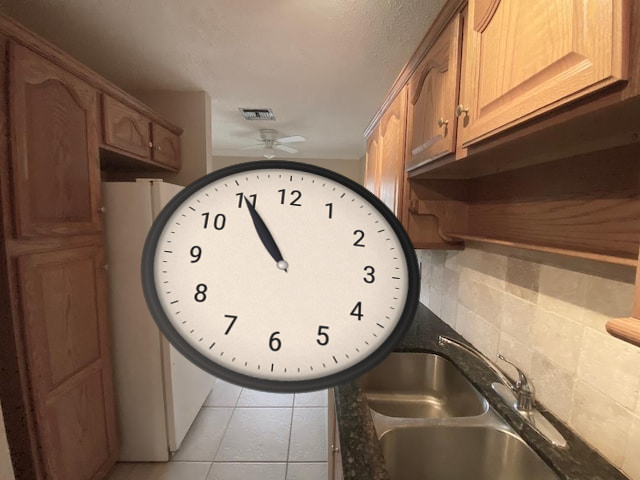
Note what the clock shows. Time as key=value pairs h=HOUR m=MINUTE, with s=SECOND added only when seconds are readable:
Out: h=10 m=55
